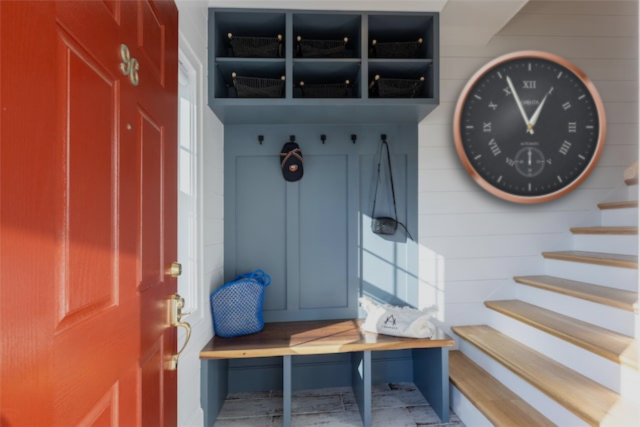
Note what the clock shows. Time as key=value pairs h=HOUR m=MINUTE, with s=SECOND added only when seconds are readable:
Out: h=12 m=56
